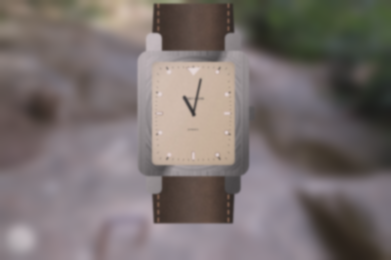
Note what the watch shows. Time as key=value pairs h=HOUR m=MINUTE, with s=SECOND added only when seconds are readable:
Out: h=11 m=2
